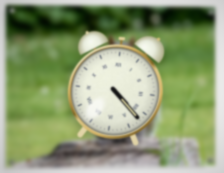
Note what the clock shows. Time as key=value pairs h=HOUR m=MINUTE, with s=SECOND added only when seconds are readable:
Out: h=4 m=22
